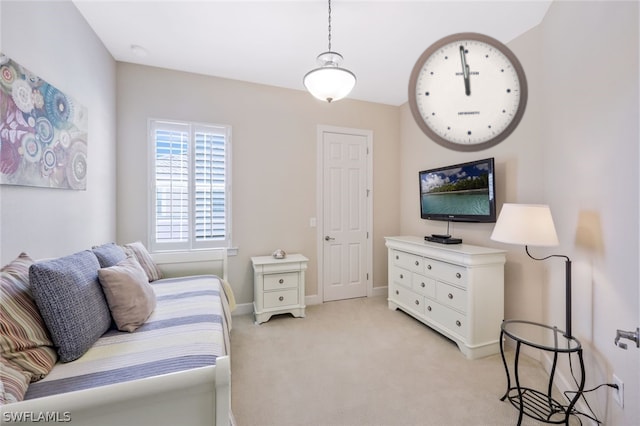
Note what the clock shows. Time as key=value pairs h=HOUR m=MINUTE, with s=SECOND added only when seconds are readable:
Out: h=11 m=59
